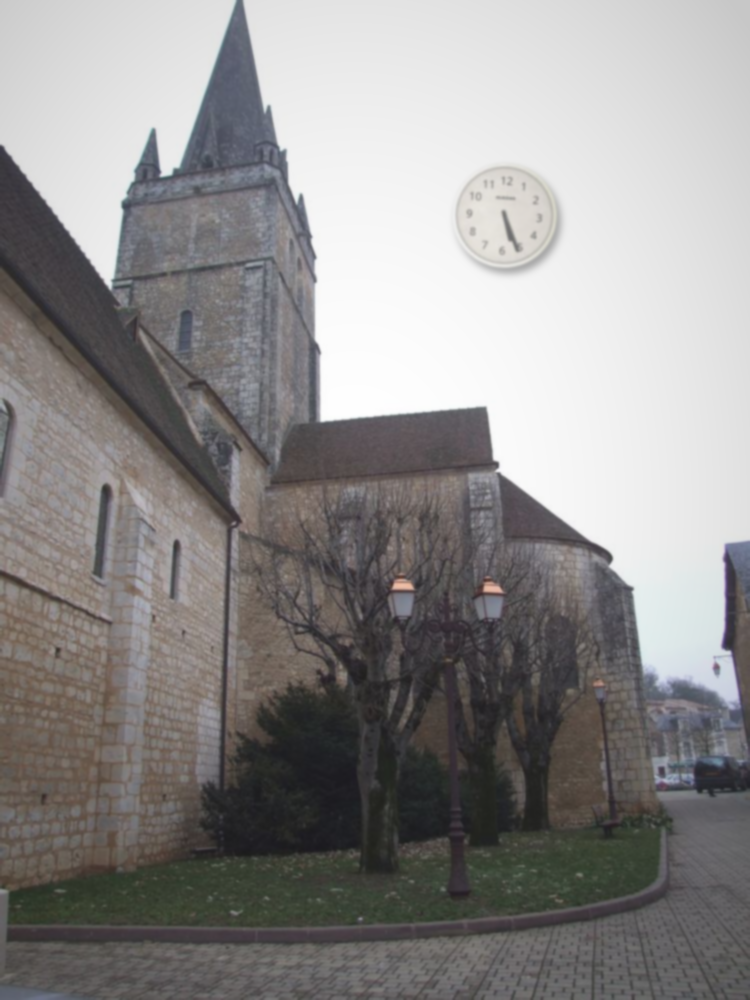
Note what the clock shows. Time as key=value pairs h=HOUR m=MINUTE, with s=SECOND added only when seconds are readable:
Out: h=5 m=26
